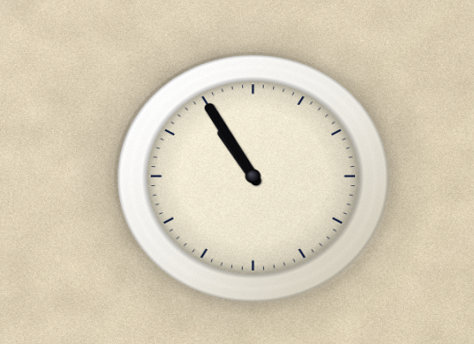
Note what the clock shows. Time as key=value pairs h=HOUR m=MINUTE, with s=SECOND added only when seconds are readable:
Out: h=10 m=55
